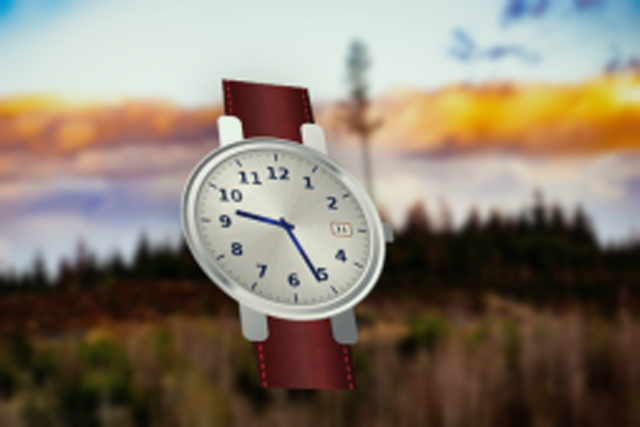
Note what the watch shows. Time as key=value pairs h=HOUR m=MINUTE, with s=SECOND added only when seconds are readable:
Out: h=9 m=26
